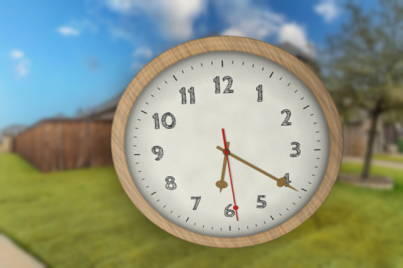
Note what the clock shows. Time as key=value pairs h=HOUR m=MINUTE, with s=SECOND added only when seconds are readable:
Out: h=6 m=20 s=29
